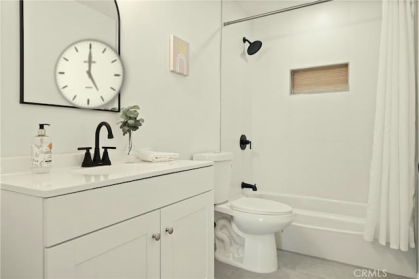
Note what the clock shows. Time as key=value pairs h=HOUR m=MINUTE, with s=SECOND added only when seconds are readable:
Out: h=5 m=0
